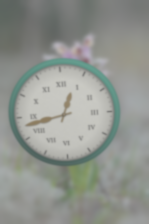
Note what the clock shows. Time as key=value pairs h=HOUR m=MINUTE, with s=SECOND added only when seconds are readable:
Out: h=12 m=43
